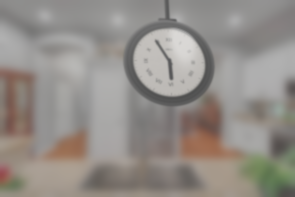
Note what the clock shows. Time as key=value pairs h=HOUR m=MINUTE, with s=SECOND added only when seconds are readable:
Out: h=5 m=55
